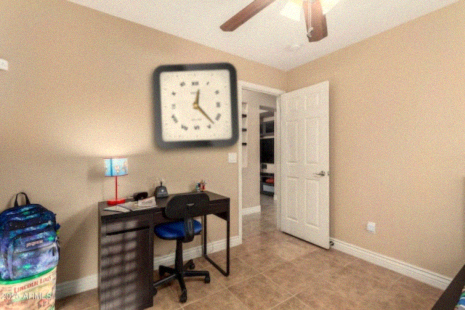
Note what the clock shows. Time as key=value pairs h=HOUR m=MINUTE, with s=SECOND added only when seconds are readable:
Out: h=12 m=23
